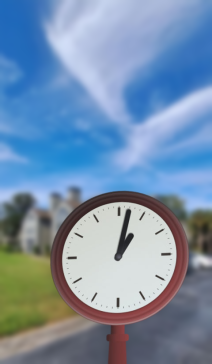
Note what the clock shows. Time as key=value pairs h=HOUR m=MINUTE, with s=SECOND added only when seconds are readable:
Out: h=1 m=2
